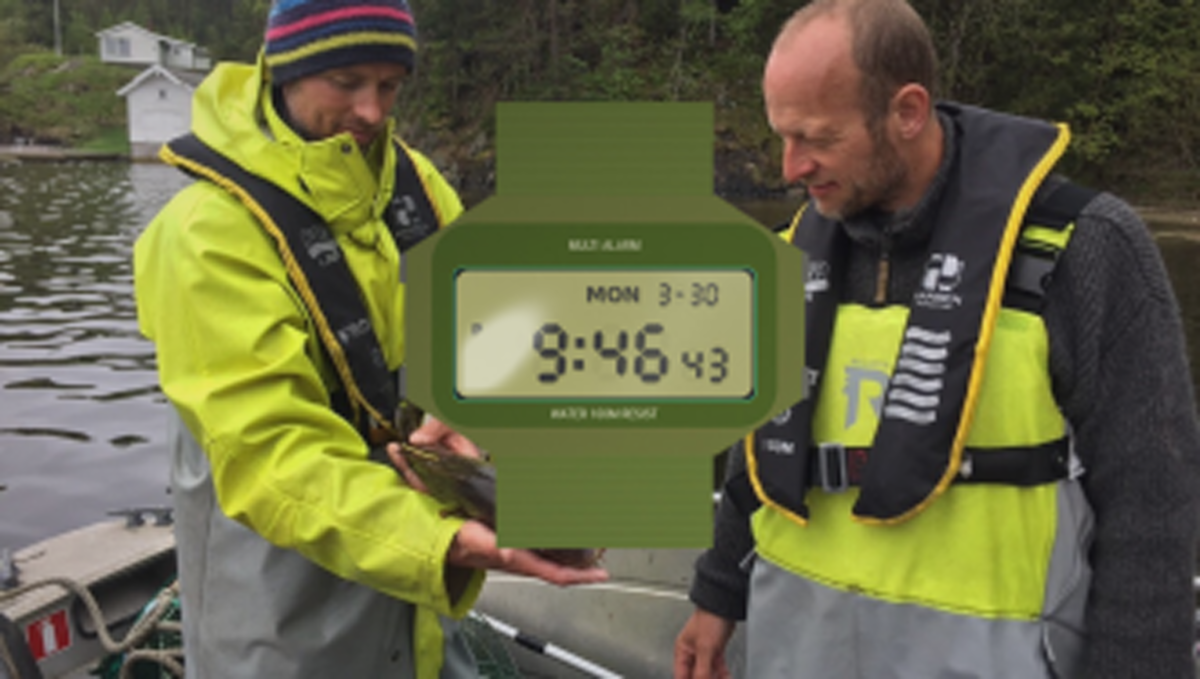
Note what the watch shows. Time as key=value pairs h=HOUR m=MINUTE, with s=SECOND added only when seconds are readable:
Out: h=9 m=46 s=43
